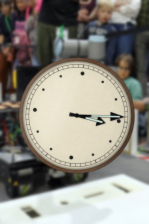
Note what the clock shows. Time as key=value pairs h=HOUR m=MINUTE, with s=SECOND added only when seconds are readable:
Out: h=3 m=14
